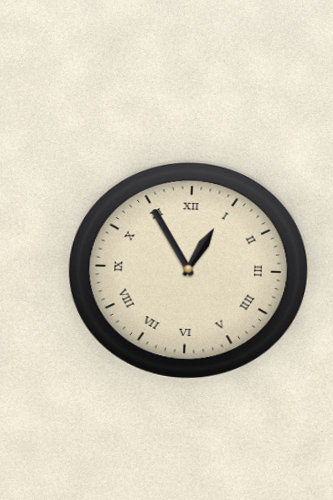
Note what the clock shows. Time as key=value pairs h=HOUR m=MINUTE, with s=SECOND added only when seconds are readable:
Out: h=12 m=55
